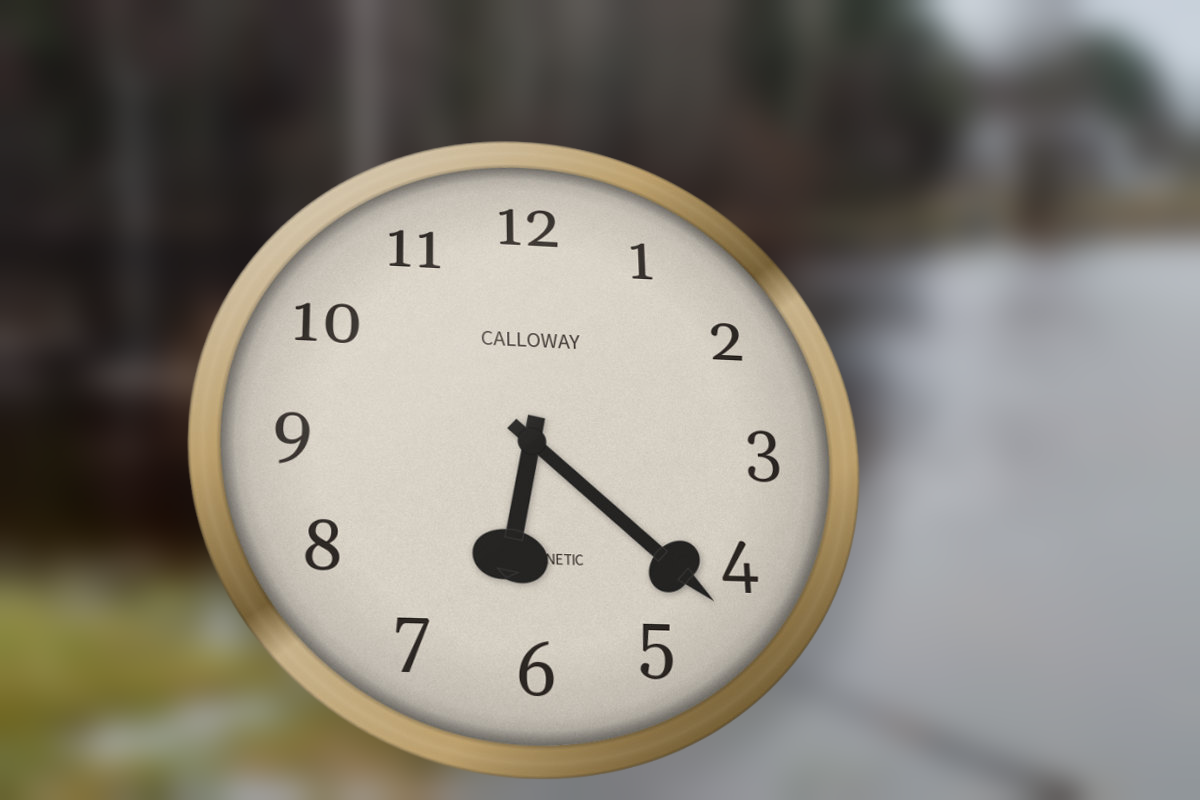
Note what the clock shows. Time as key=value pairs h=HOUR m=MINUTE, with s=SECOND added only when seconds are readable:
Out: h=6 m=22
